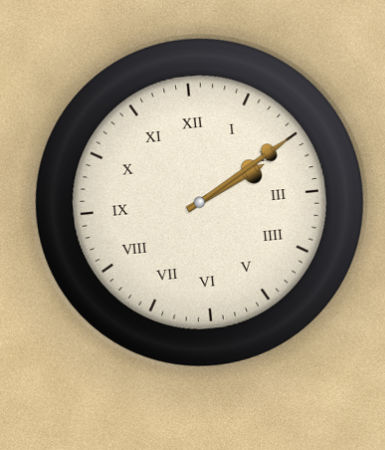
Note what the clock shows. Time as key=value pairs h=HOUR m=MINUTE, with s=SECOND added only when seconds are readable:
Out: h=2 m=10
